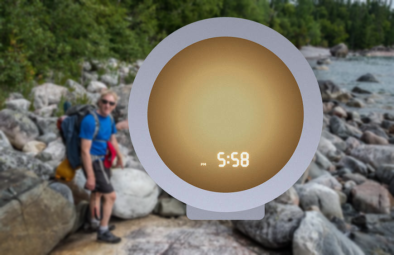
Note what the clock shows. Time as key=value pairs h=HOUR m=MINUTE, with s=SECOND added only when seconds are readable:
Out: h=5 m=58
